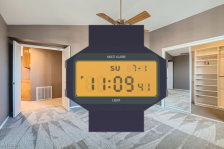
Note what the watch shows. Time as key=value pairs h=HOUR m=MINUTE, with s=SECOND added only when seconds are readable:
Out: h=11 m=9 s=41
